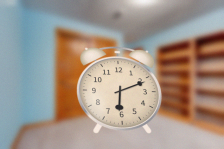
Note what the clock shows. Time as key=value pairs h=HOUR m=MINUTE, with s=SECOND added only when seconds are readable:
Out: h=6 m=11
